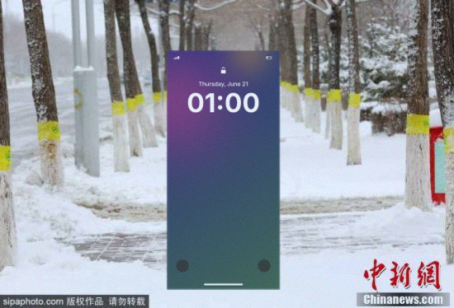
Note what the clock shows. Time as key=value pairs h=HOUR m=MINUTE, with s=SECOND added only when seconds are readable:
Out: h=1 m=0
